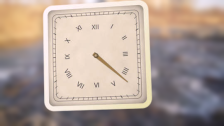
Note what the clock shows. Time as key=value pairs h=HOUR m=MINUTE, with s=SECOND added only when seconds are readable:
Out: h=4 m=22
